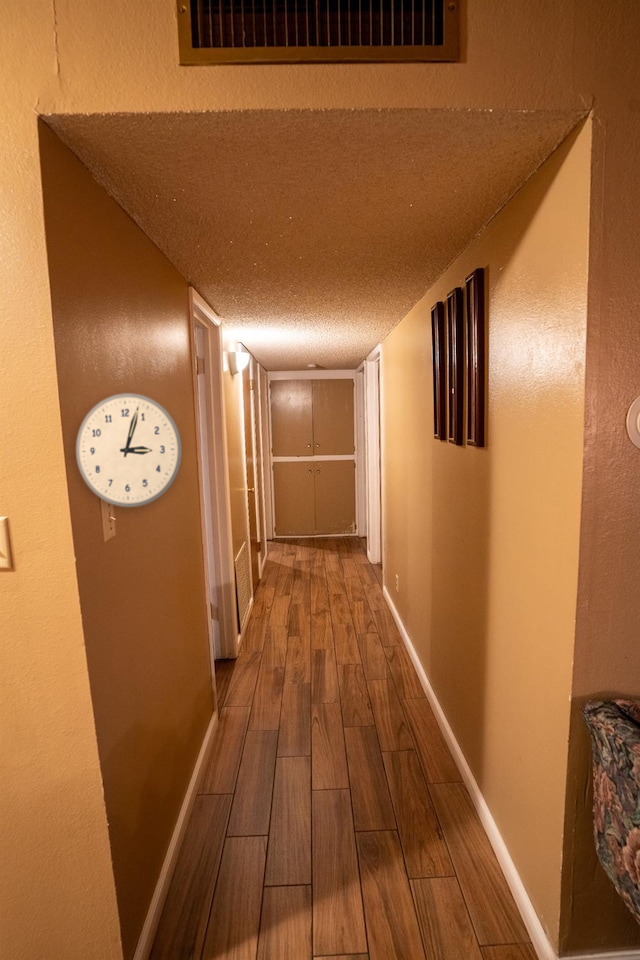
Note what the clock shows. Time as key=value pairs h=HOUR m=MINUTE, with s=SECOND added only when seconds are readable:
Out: h=3 m=3
